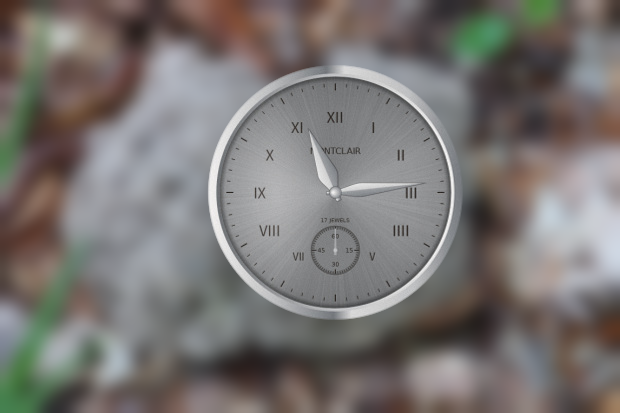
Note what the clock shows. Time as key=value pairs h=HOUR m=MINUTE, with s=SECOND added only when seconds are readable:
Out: h=11 m=14
